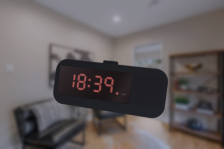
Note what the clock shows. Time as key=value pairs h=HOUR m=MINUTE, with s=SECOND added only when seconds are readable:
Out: h=18 m=39
